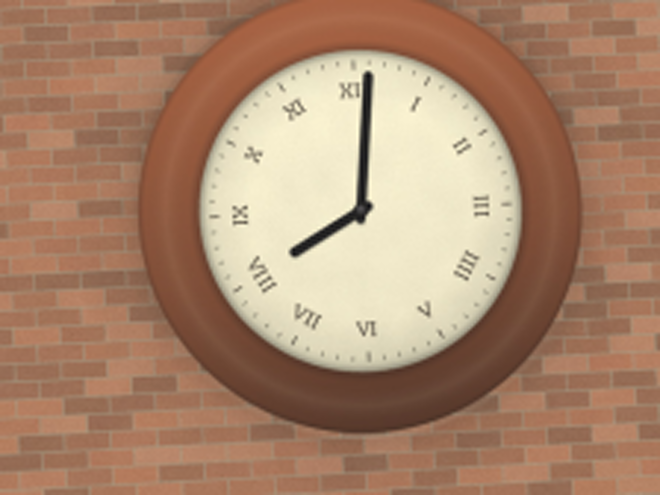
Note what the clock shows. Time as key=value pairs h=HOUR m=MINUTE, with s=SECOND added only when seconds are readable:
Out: h=8 m=1
